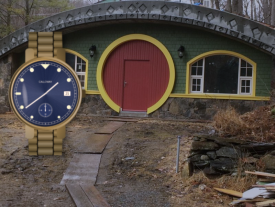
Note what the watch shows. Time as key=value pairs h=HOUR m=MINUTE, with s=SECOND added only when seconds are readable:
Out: h=1 m=39
